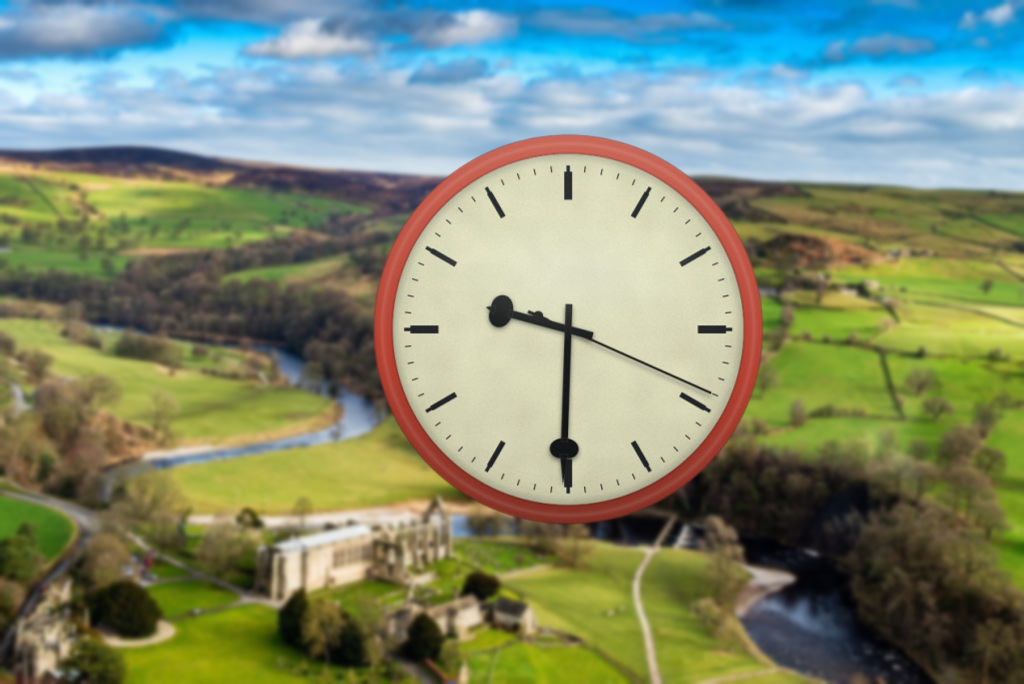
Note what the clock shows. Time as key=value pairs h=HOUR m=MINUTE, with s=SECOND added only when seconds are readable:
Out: h=9 m=30 s=19
